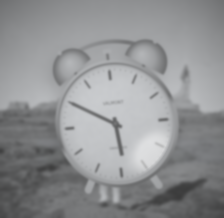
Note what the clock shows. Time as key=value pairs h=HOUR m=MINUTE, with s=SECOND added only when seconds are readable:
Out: h=5 m=50
